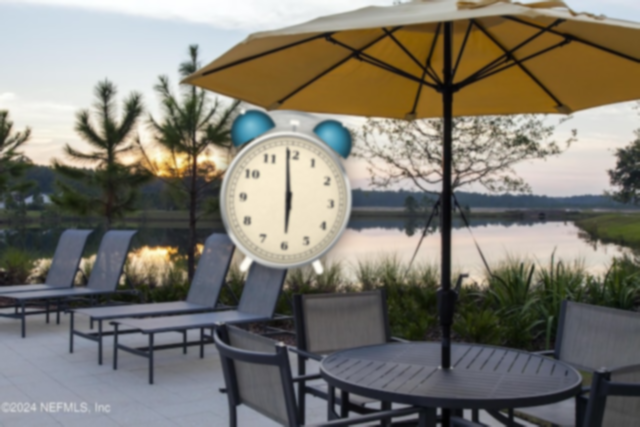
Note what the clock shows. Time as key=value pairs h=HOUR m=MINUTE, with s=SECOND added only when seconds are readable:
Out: h=5 m=59
